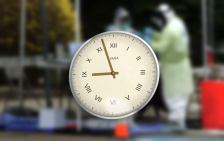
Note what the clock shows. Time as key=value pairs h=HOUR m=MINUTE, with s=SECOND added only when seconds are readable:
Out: h=8 m=57
